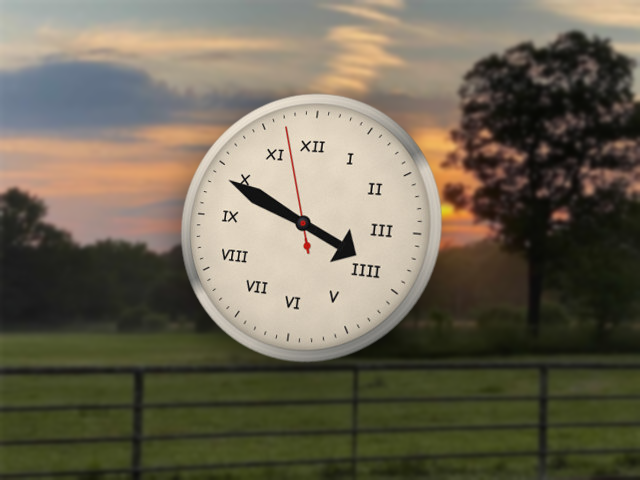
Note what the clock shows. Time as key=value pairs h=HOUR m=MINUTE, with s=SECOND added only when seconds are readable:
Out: h=3 m=48 s=57
